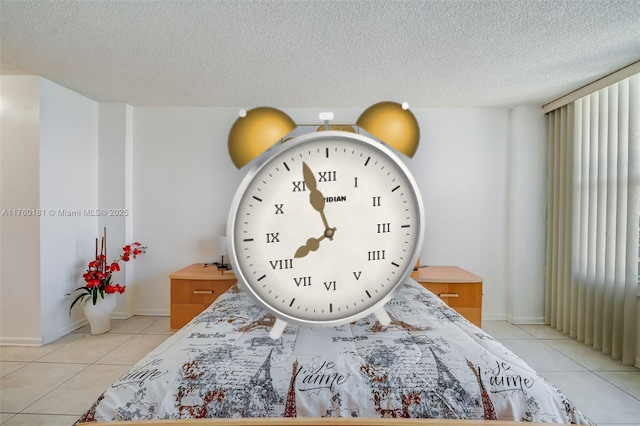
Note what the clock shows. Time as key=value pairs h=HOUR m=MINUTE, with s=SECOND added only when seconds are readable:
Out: h=7 m=57
